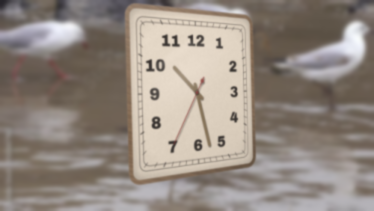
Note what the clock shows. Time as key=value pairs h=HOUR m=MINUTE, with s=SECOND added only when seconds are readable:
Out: h=10 m=27 s=35
